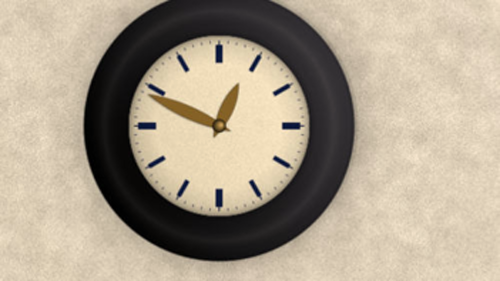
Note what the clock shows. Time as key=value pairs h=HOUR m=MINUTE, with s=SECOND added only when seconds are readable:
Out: h=12 m=49
